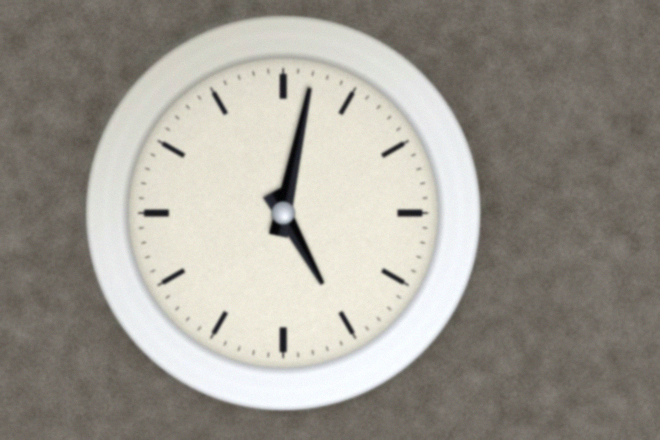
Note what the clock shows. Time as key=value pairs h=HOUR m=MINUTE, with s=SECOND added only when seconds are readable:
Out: h=5 m=2
